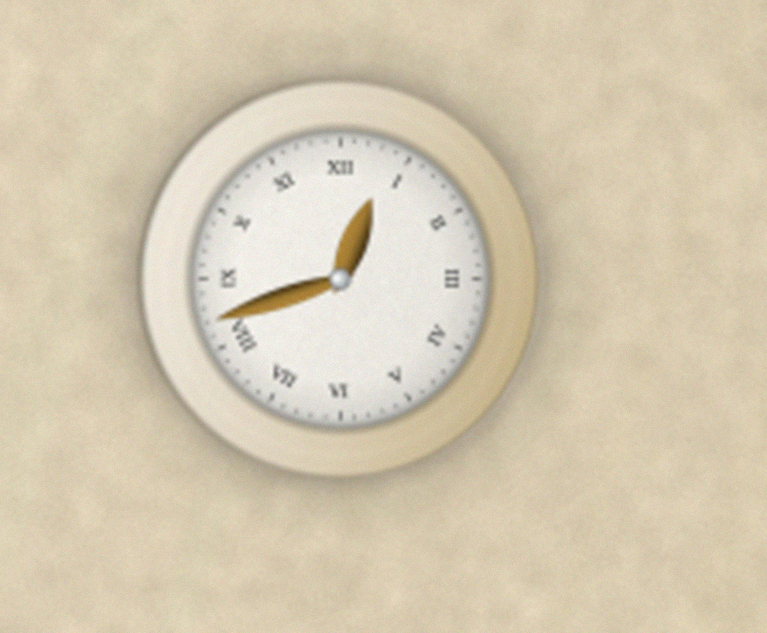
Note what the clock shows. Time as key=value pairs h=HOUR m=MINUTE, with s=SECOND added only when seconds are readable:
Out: h=12 m=42
